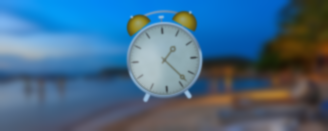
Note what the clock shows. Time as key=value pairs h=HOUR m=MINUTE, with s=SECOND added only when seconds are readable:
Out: h=1 m=23
